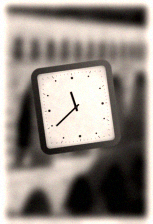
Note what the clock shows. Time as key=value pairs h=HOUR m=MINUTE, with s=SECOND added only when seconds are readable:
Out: h=11 m=39
